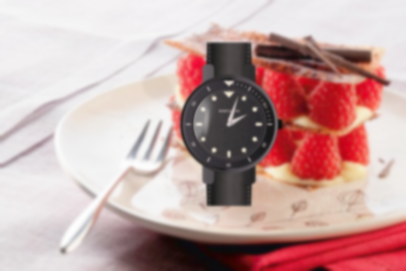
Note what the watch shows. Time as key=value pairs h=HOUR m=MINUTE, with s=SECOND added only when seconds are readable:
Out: h=2 m=3
